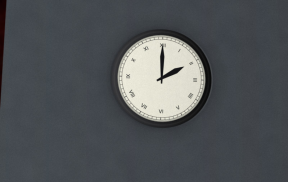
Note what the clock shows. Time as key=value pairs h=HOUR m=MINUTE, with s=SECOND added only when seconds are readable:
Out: h=2 m=0
